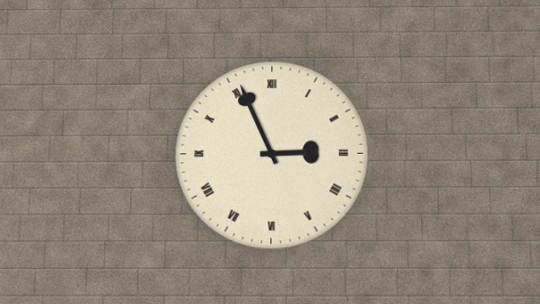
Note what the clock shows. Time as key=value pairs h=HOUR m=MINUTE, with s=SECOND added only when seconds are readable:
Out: h=2 m=56
